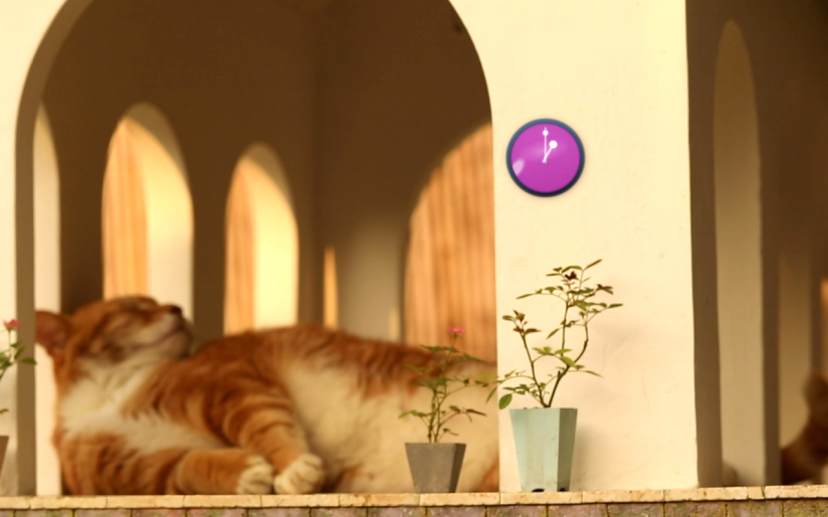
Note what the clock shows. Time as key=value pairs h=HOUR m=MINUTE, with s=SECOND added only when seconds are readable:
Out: h=1 m=0
